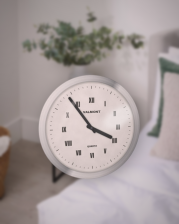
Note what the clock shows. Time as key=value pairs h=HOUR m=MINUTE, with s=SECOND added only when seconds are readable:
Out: h=3 m=54
